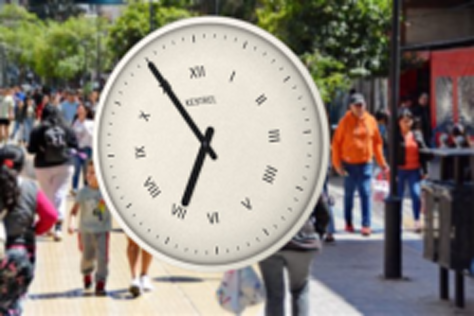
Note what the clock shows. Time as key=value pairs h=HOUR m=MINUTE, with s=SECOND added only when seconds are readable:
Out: h=6 m=55
